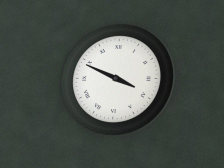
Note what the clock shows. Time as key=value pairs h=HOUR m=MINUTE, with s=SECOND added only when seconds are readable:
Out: h=3 m=49
